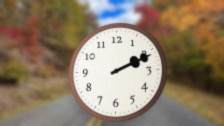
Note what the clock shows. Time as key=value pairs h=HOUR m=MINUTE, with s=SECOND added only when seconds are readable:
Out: h=2 m=11
